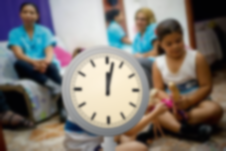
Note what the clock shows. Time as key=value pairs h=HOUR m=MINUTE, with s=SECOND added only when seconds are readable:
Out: h=12 m=2
